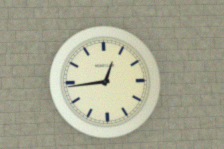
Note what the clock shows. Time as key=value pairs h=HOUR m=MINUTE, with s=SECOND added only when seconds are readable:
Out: h=12 m=44
